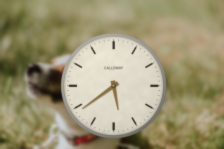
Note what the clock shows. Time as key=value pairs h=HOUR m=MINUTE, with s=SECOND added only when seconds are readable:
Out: h=5 m=39
